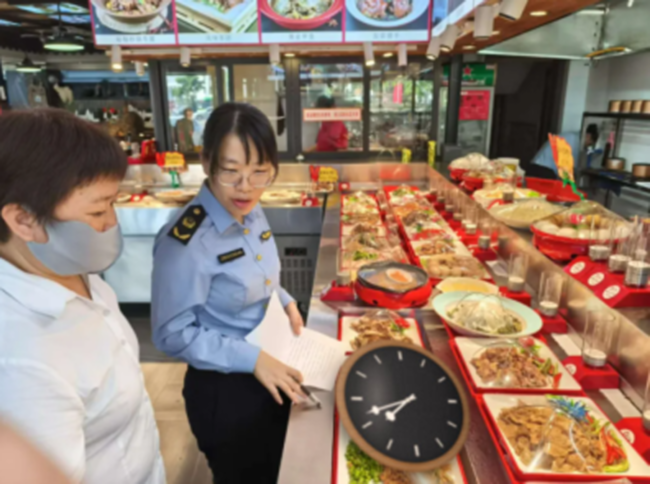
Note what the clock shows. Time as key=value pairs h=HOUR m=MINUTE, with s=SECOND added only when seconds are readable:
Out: h=7 m=42
